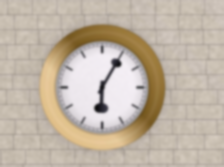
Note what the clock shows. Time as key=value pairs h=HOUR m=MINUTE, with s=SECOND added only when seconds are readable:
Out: h=6 m=5
